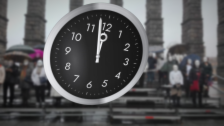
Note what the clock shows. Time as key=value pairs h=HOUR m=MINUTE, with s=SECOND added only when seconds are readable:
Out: h=11 m=58
